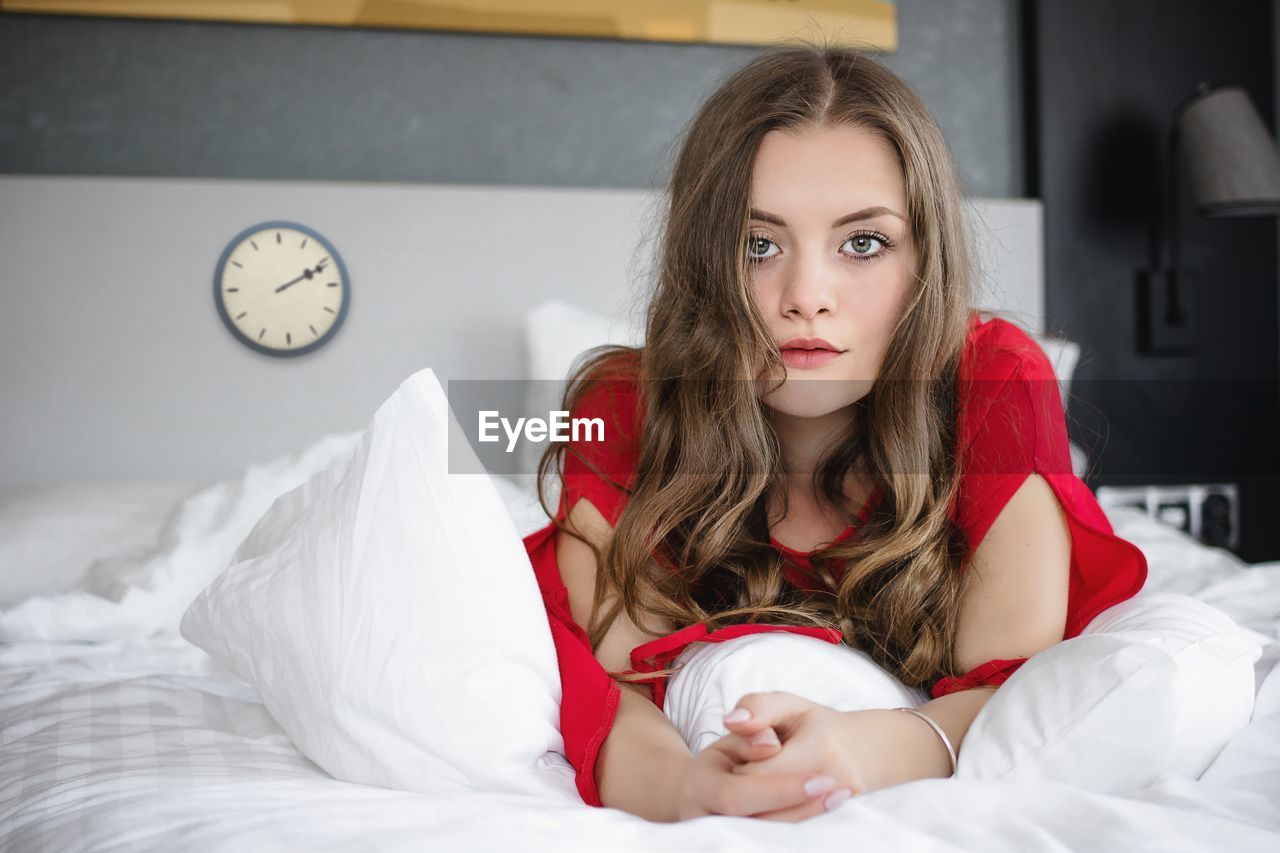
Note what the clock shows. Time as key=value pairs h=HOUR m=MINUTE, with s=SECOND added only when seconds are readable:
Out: h=2 m=11
